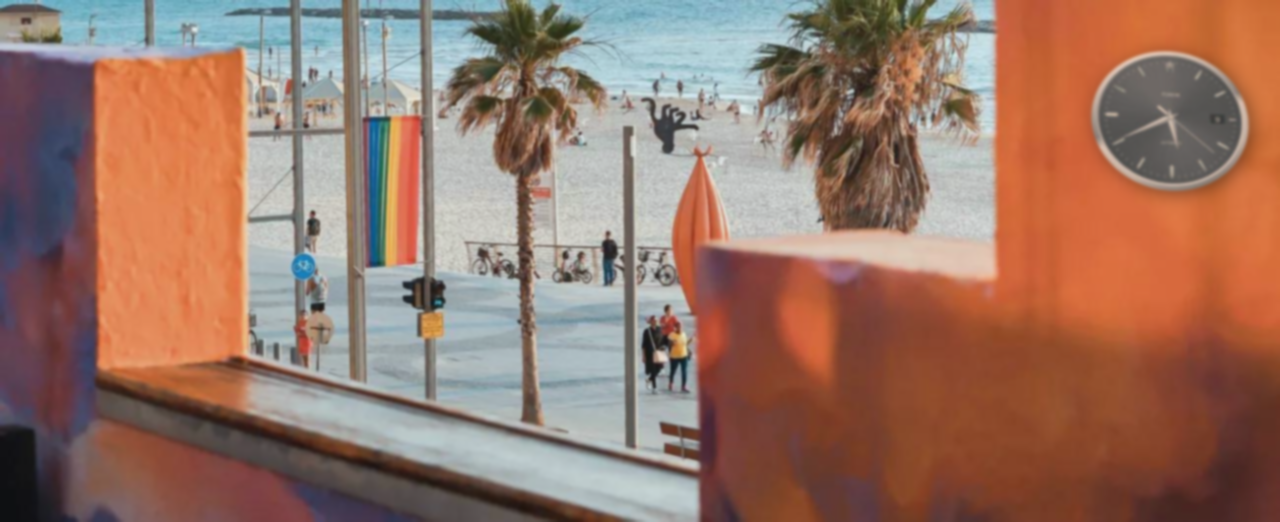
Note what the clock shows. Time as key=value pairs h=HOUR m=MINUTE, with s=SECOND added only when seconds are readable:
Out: h=5 m=40 s=22
